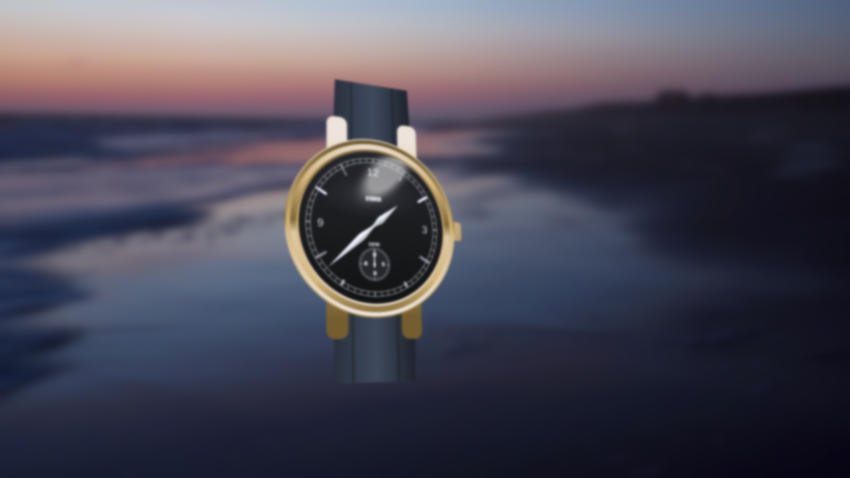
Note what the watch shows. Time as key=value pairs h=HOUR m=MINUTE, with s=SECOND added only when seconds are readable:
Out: h=1 m=38
